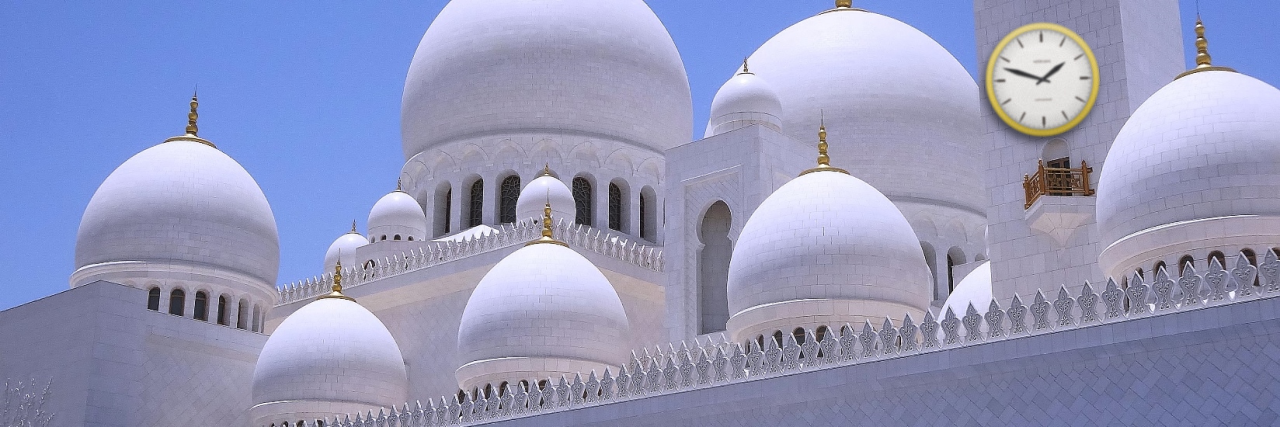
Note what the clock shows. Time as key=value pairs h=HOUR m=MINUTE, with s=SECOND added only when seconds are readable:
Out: h=1 m=48
